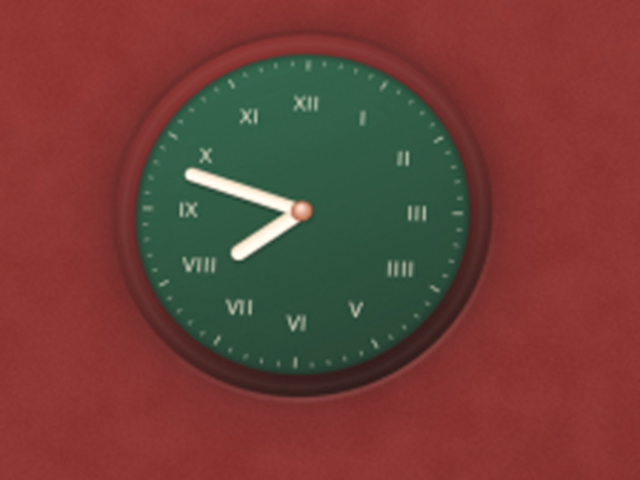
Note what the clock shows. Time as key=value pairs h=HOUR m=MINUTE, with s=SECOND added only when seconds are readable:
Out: h=7 m=48
